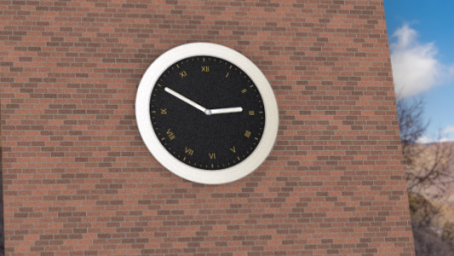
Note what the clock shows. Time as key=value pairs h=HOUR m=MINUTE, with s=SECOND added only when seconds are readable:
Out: h=2 m=50
